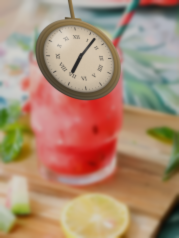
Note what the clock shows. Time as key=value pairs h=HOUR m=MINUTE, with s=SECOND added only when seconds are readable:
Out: h=7 m=7
